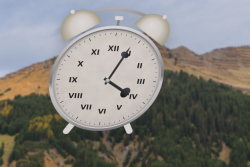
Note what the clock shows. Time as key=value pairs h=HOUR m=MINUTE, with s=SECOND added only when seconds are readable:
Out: h=4 m=4
